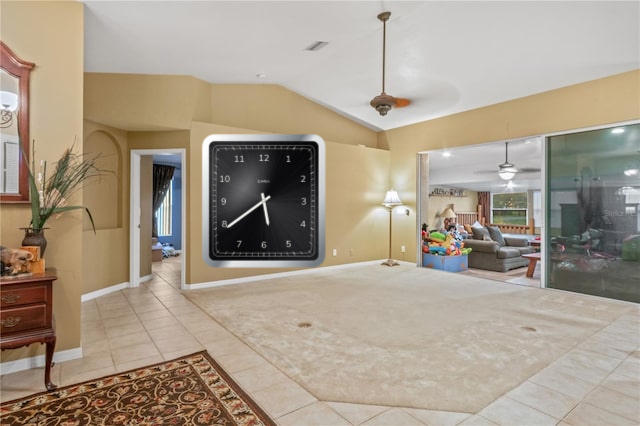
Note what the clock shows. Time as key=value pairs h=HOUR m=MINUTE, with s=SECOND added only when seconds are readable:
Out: h=5 m=39
